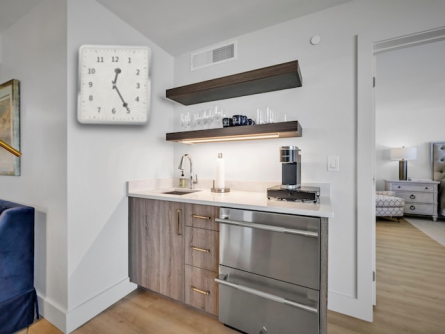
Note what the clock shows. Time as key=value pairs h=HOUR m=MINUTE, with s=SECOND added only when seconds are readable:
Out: h=12 m=25
